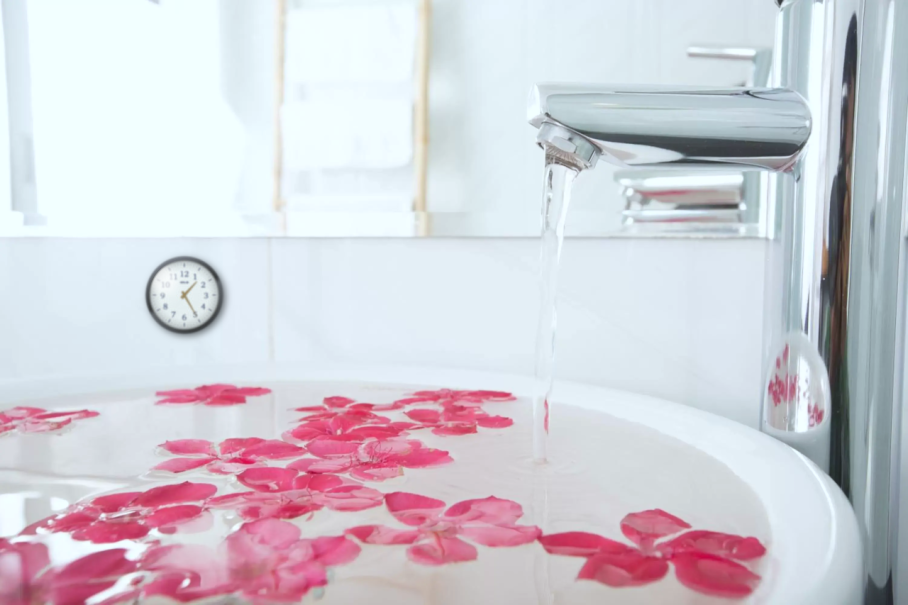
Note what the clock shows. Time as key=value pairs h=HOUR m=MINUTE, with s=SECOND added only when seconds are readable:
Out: h=1 m=25
